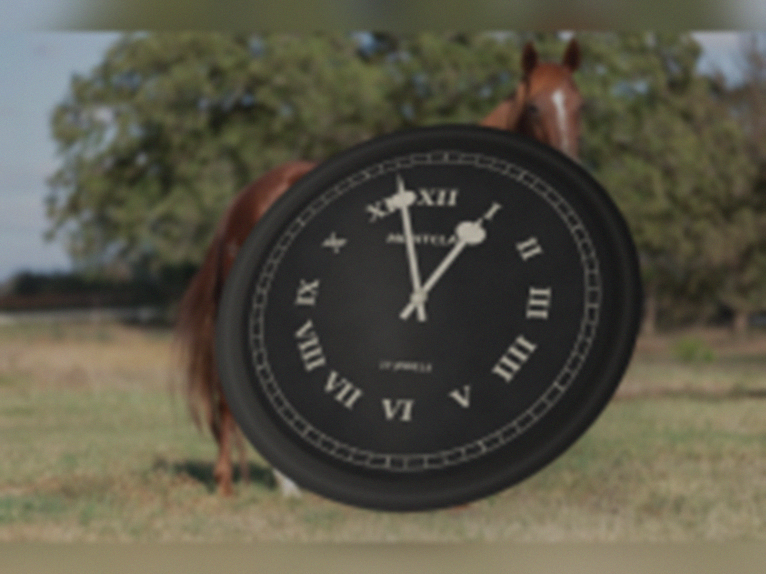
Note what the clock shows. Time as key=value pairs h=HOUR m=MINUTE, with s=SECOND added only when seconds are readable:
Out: h=12 m=57
